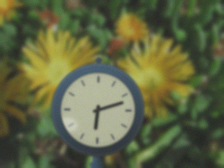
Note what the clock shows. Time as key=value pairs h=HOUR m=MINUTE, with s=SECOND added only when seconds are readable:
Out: h=6 m=12
